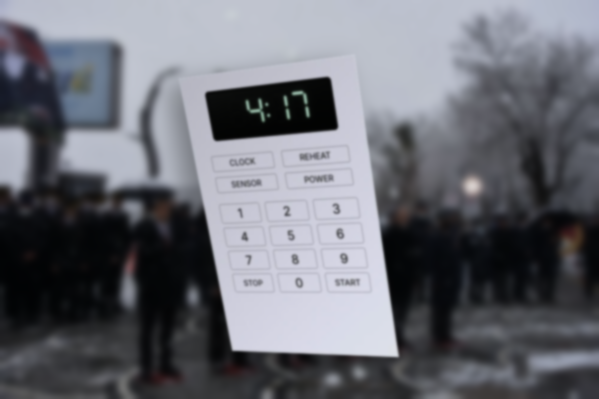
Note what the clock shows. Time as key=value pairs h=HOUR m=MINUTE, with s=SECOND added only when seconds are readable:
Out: h=4 m=17
